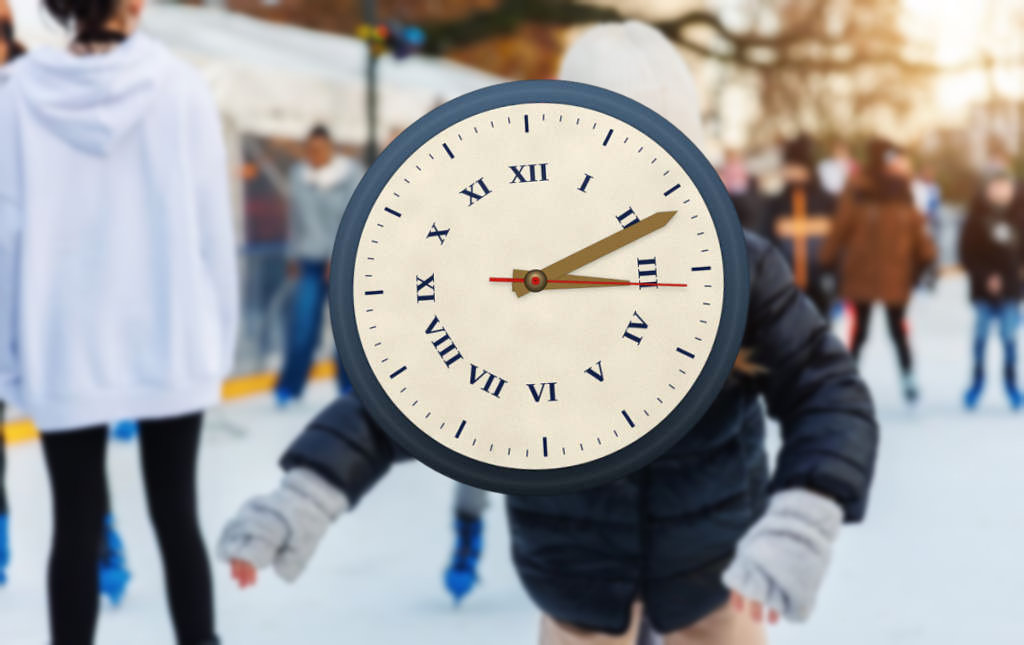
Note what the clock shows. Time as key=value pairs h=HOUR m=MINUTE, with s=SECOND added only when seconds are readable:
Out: h=3 m=11 s=16
